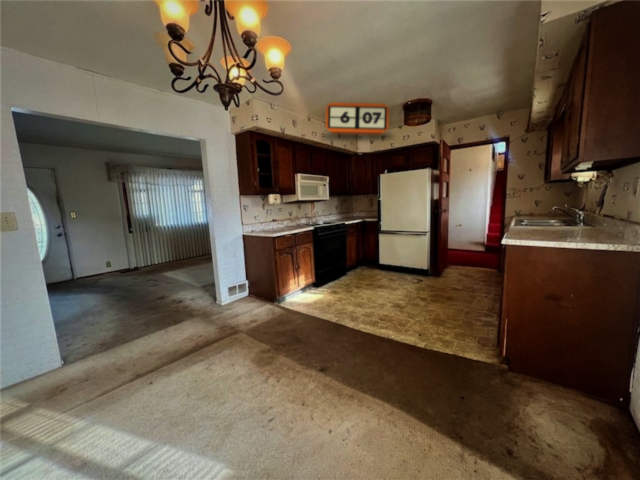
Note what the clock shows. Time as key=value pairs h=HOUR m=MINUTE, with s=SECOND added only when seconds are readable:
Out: h=6 m=7
